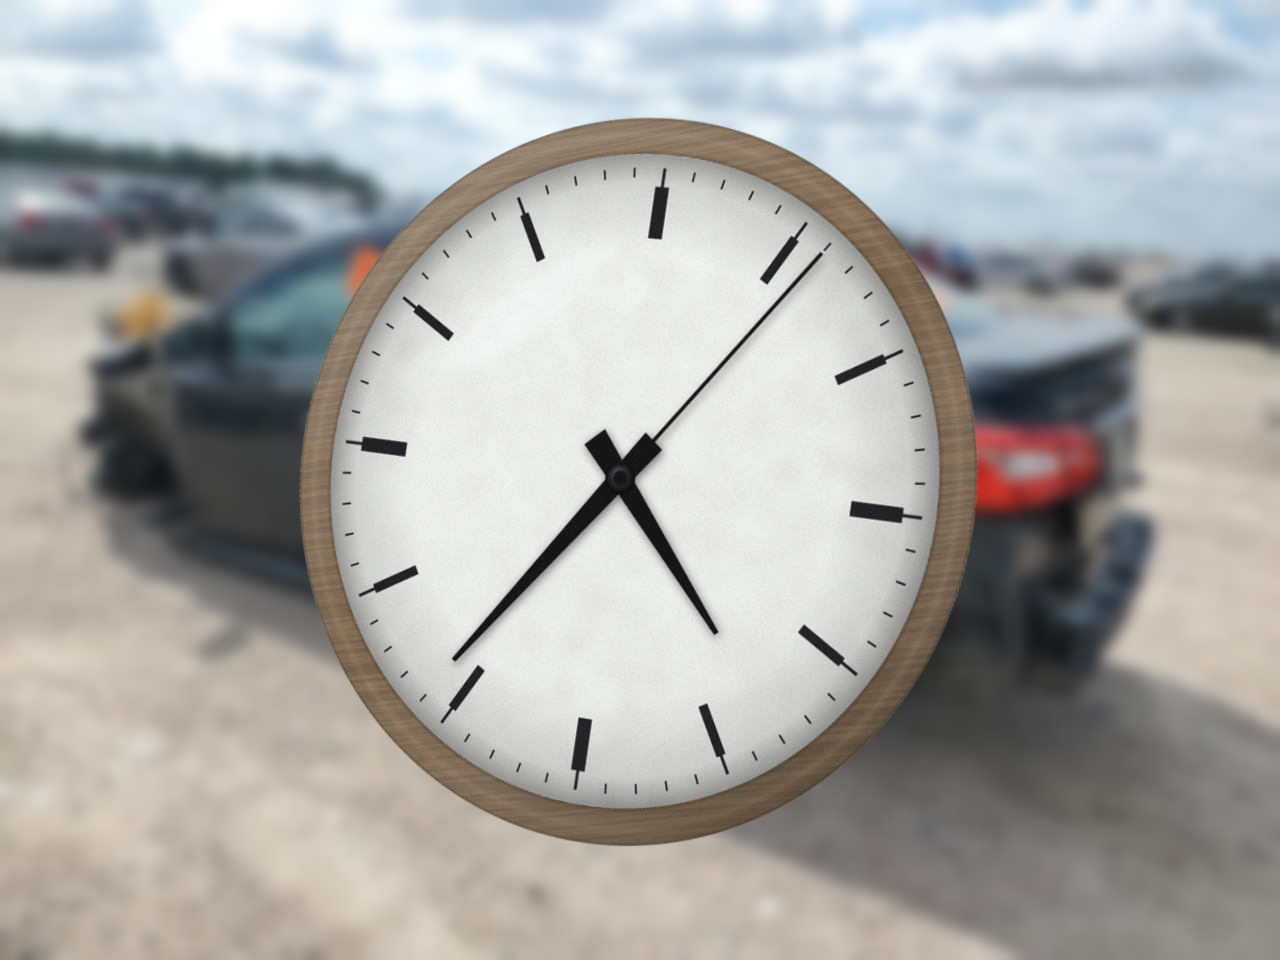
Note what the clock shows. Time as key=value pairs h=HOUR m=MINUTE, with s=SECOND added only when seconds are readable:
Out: h=4 m=36 s=6
